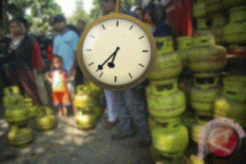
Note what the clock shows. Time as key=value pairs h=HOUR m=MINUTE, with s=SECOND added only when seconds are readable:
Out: h=6 m=37
